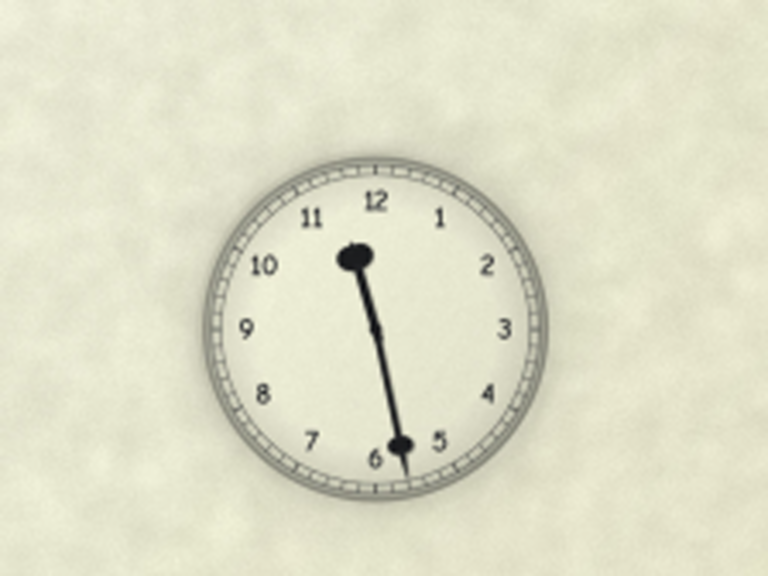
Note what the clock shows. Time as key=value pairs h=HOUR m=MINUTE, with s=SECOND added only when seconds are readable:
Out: h=11 m=28
